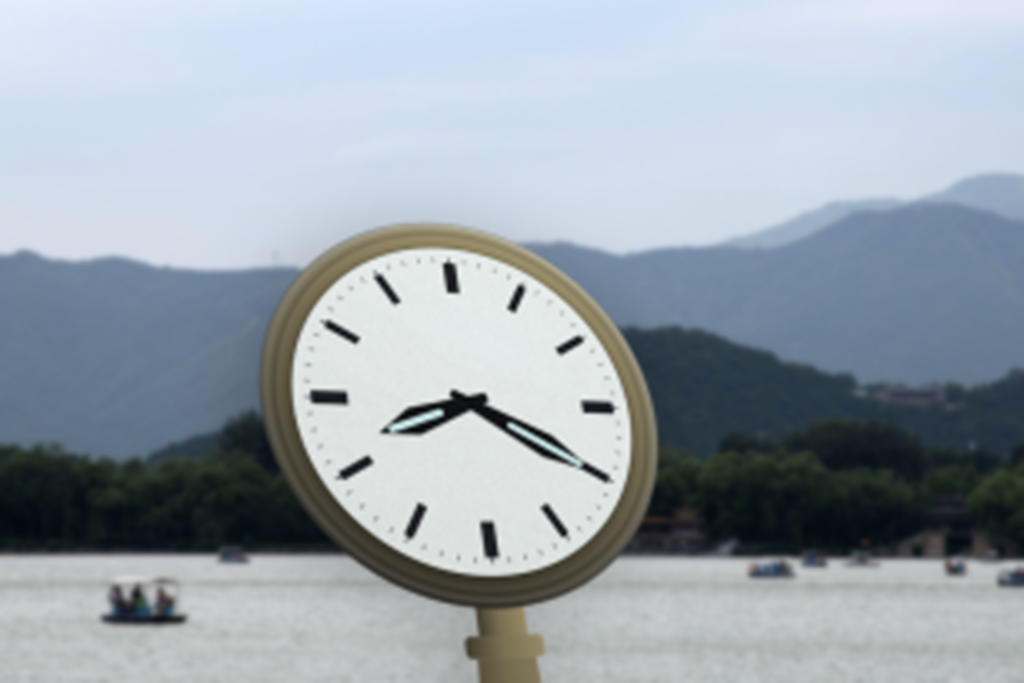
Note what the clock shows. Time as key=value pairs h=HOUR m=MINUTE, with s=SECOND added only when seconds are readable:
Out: h=8 m=20
